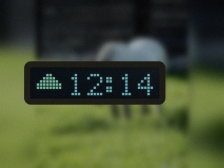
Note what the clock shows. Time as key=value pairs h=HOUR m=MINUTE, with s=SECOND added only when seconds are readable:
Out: h=12 m=14
